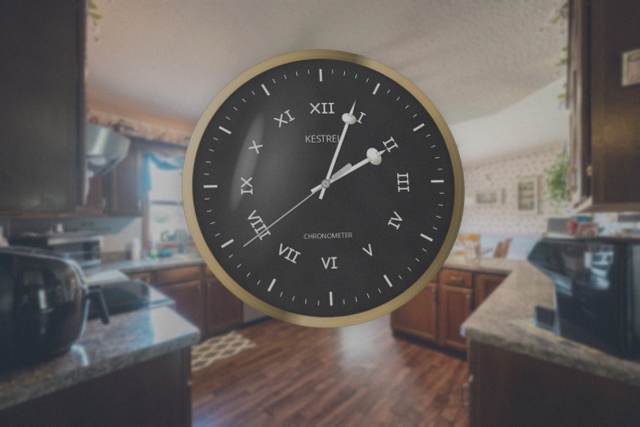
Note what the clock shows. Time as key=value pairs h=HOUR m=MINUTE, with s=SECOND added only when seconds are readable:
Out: h=2 m=3 s=39
